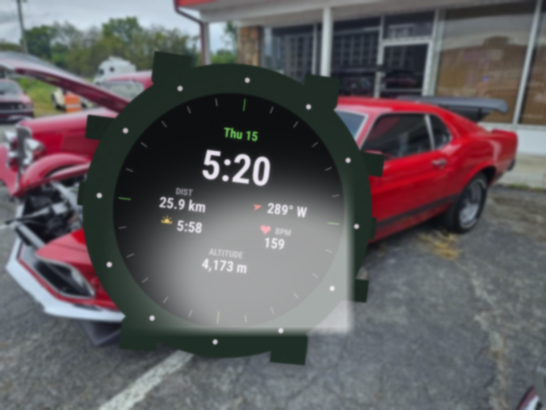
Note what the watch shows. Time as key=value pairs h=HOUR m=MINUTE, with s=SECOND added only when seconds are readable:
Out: h=5 m=20
